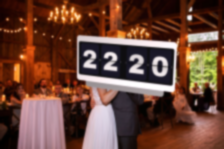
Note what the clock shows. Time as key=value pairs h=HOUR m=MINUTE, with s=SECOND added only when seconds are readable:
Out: h=22 m=20
